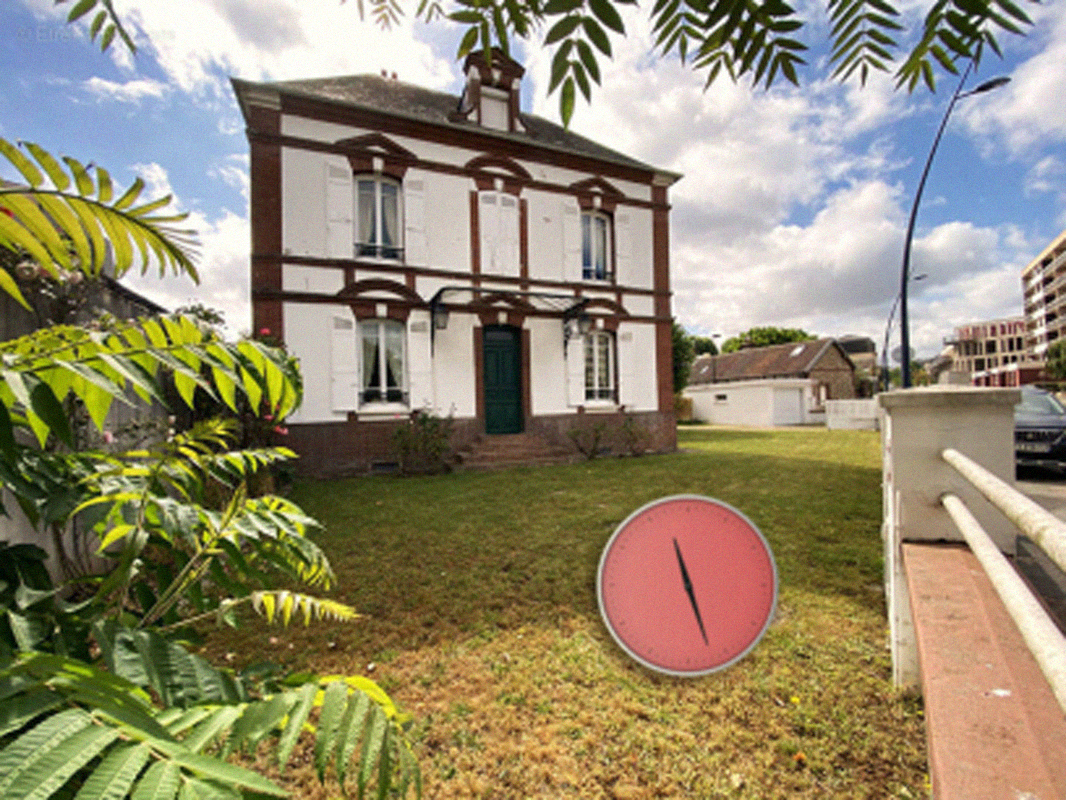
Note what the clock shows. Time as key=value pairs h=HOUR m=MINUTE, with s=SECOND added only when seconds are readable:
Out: h=11 m=27
